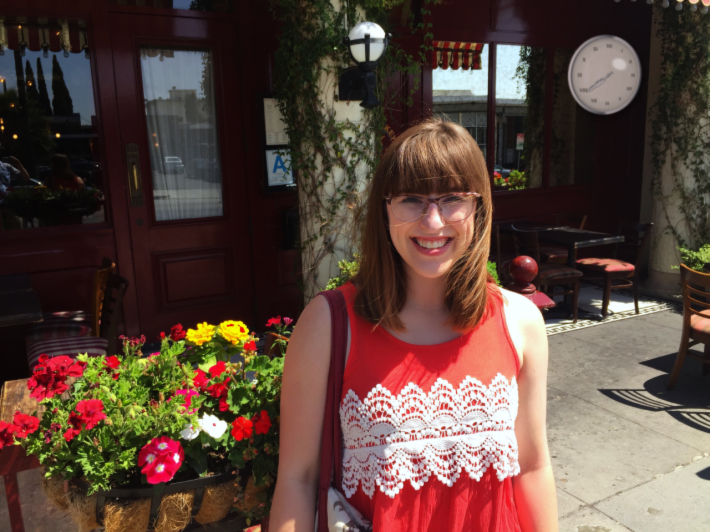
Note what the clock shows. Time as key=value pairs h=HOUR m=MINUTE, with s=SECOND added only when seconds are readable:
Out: h=7 m=39
